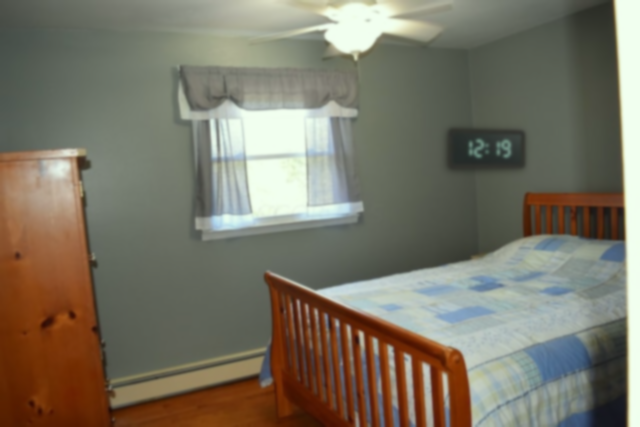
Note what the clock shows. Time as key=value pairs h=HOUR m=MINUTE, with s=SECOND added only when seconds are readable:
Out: h=12 m=19
